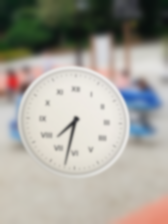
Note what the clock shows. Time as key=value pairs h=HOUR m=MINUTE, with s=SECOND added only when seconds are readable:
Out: h=7 m=32
